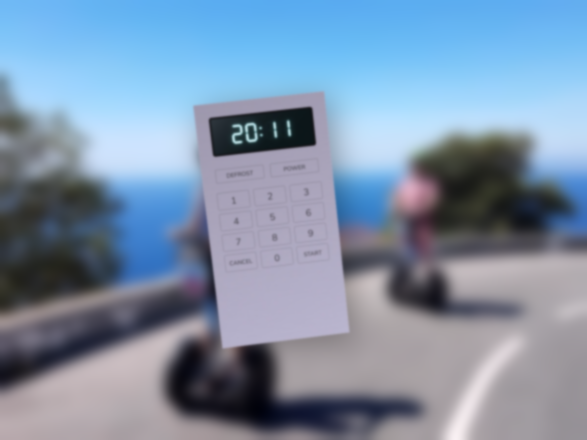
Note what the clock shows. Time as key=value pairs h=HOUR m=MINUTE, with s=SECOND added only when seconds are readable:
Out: h=20 m=11
